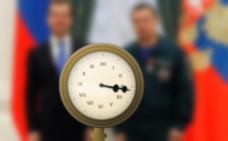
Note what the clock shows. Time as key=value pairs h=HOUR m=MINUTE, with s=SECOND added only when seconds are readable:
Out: h=3 m=16
